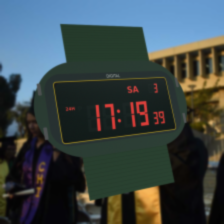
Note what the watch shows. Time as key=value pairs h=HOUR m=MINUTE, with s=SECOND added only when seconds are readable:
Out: h=17 m=19 s=39
